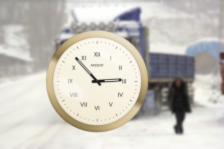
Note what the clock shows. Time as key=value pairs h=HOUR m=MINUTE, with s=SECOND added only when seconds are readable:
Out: h=2 m=53
